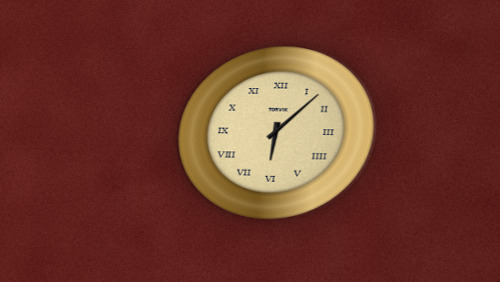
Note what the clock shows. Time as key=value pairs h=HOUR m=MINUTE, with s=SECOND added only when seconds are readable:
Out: h=6 m=7
